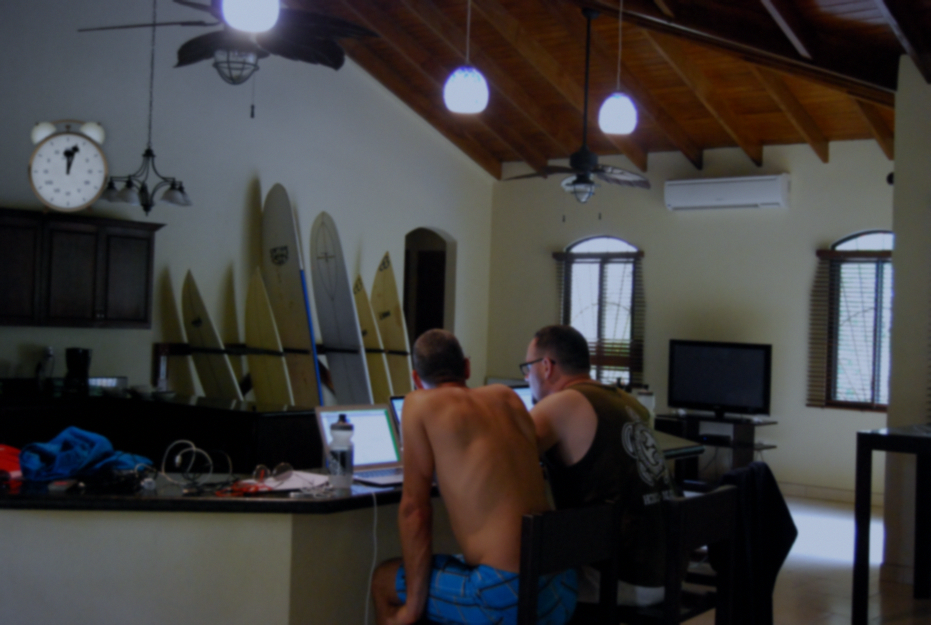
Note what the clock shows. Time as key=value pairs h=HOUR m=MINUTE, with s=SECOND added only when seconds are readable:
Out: h=12 m=3
